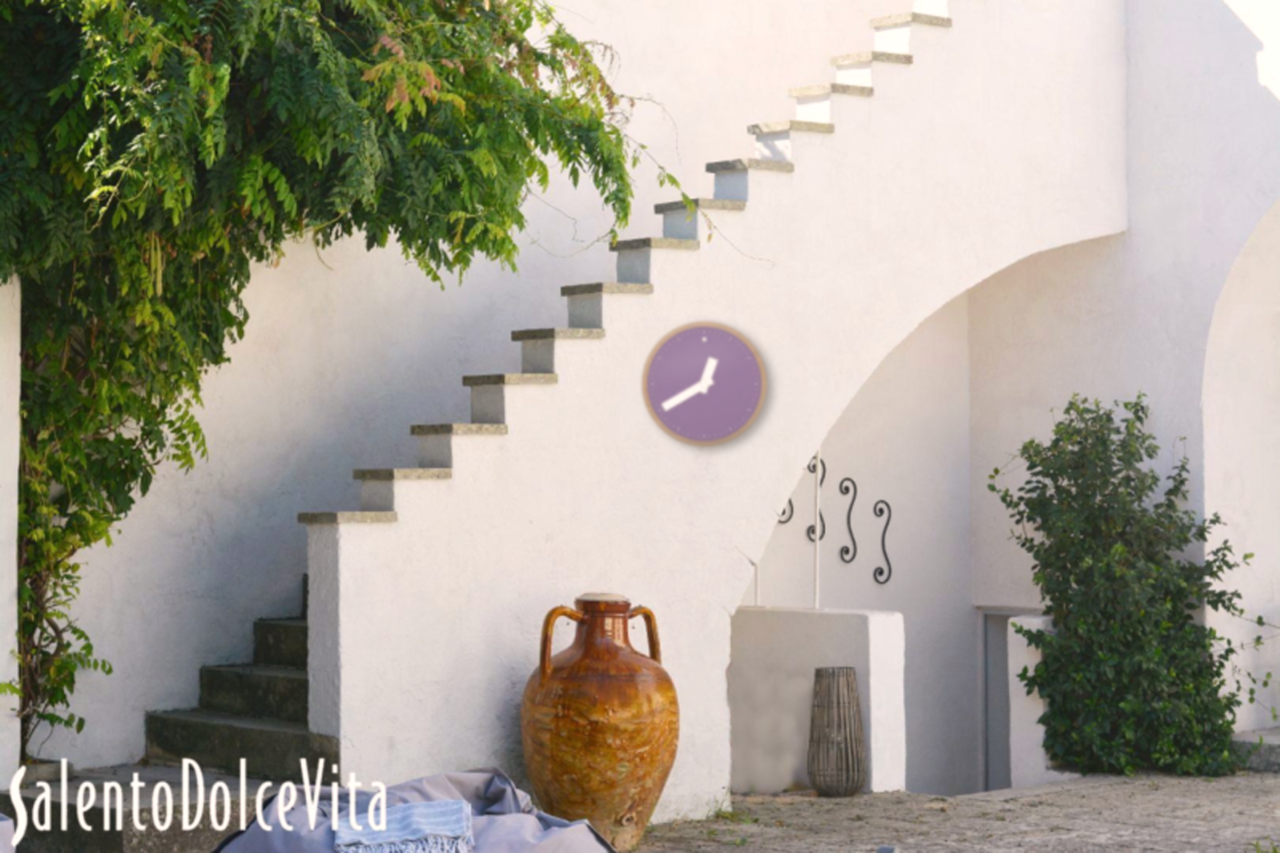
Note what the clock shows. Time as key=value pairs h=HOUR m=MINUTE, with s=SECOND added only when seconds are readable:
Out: h=12 m=40
